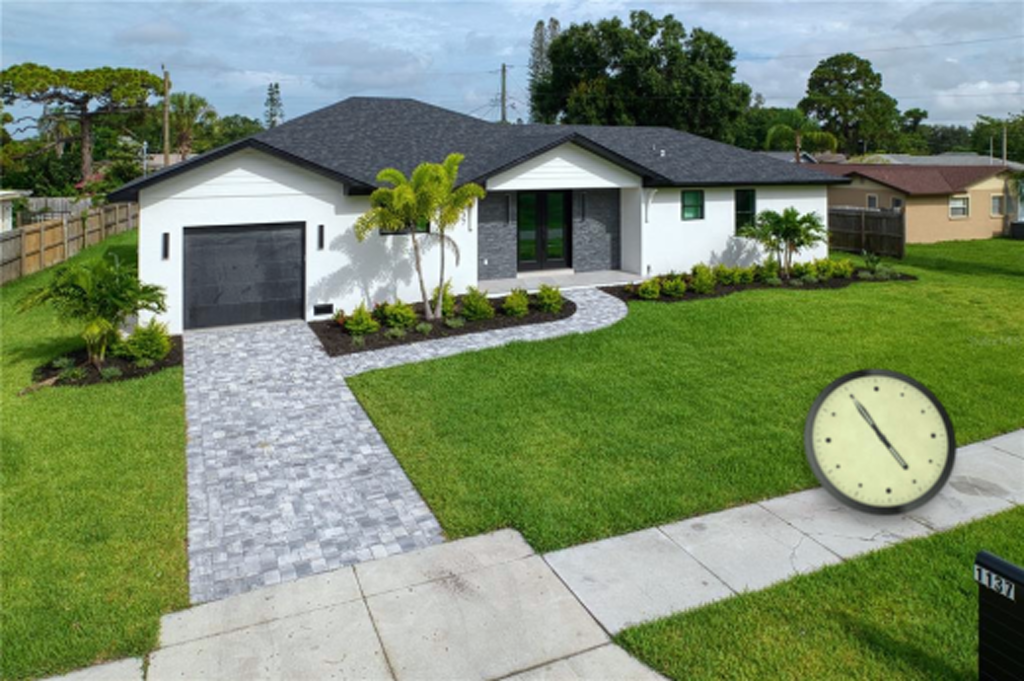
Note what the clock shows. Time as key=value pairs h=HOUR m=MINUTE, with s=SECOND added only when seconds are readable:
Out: h=4 m=55
